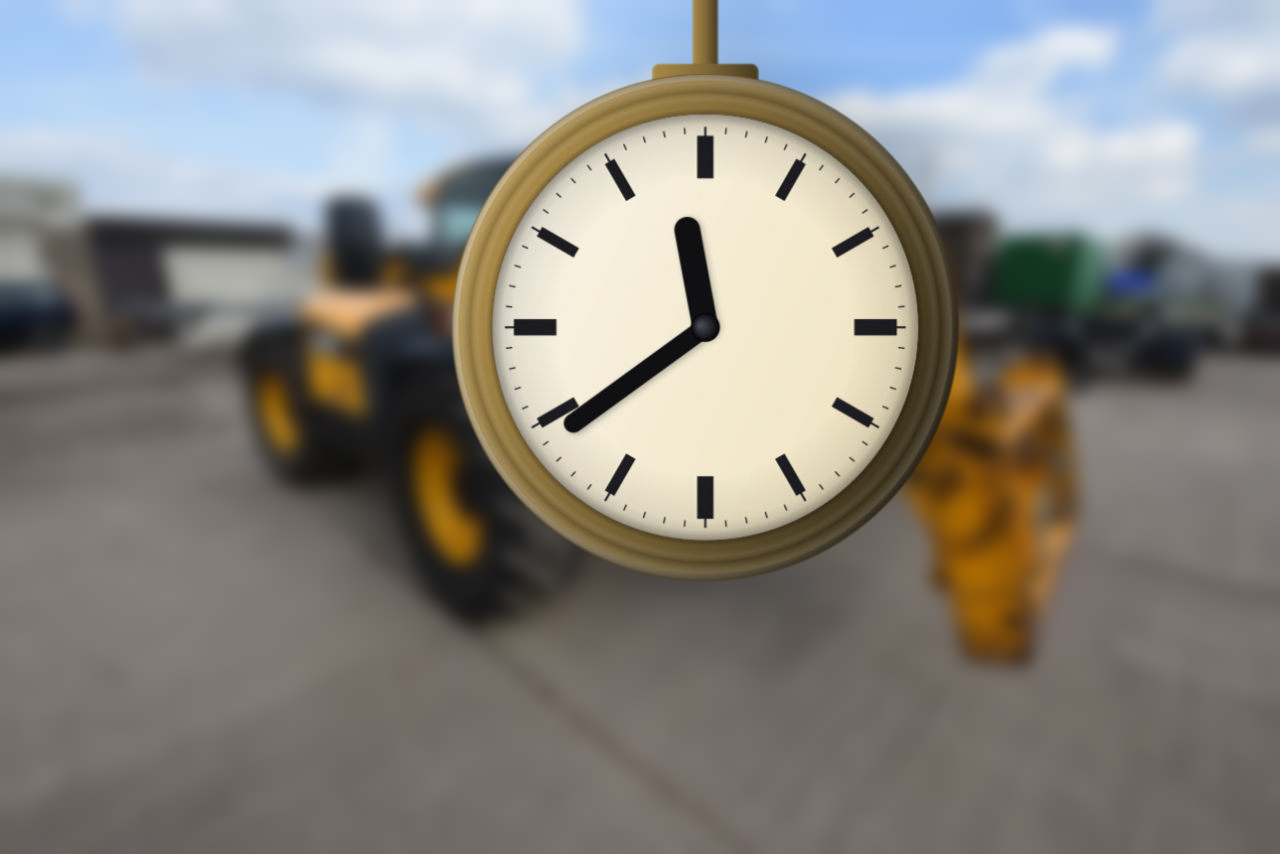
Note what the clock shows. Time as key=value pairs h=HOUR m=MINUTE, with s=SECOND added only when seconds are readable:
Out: h=11 m=39
